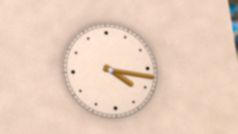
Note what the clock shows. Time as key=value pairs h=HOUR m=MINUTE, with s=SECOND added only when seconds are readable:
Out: h=4 m=17
